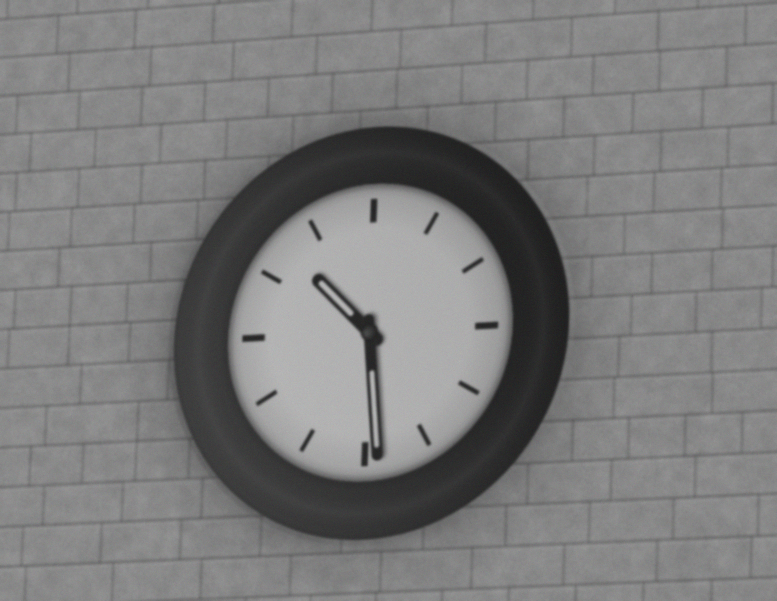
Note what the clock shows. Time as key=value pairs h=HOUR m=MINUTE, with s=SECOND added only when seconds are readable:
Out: h=10 m=29
